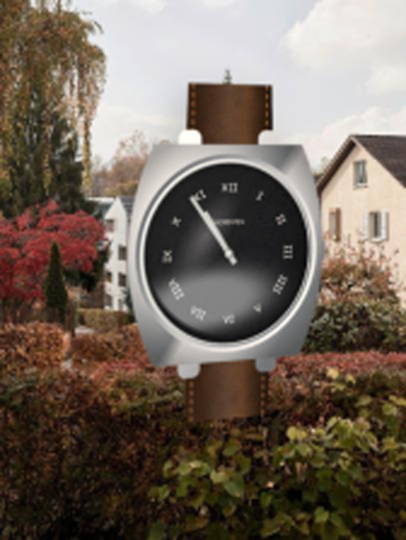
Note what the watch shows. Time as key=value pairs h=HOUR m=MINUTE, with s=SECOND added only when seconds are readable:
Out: h=10 m=54
